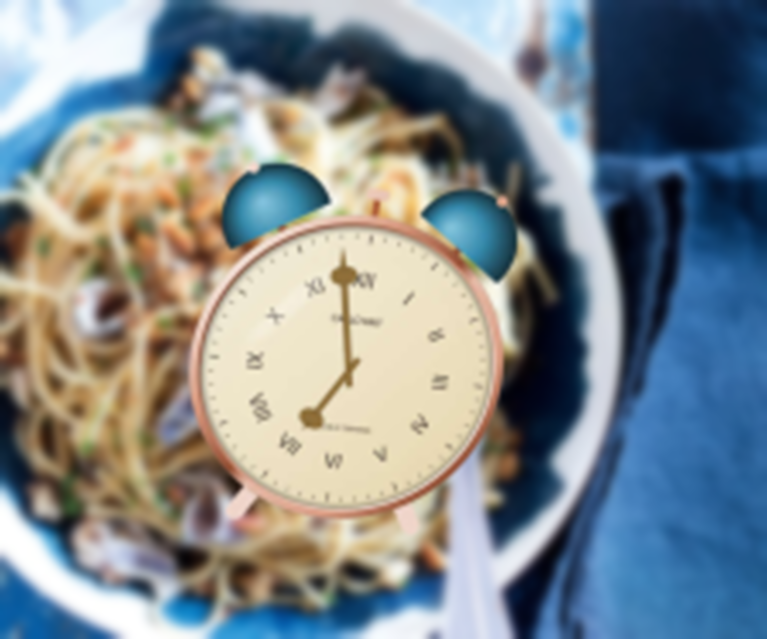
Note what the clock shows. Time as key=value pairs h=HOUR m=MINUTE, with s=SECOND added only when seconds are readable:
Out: h=6 m=58
